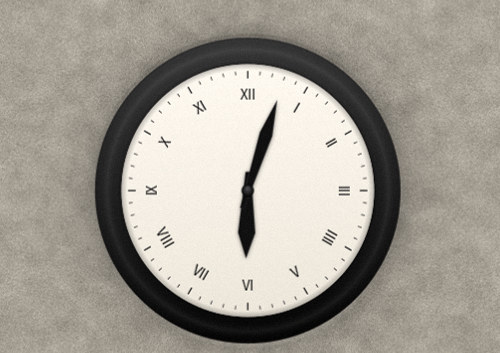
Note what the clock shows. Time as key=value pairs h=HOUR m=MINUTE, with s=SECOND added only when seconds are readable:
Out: h=6 m=3
